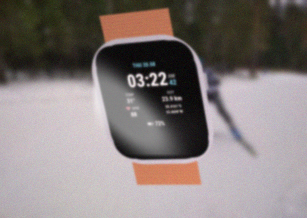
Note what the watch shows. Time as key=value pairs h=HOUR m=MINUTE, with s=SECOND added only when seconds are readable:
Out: h=3 m=22
